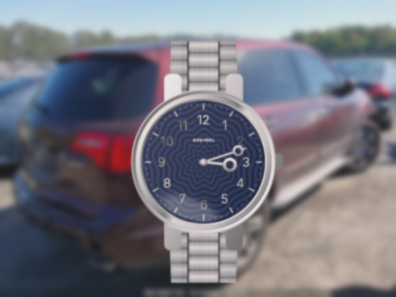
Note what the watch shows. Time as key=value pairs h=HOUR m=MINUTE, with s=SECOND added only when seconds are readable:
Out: h=3 m=12
